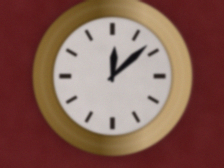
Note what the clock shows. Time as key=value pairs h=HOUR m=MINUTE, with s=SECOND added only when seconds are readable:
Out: h=12 m=8
